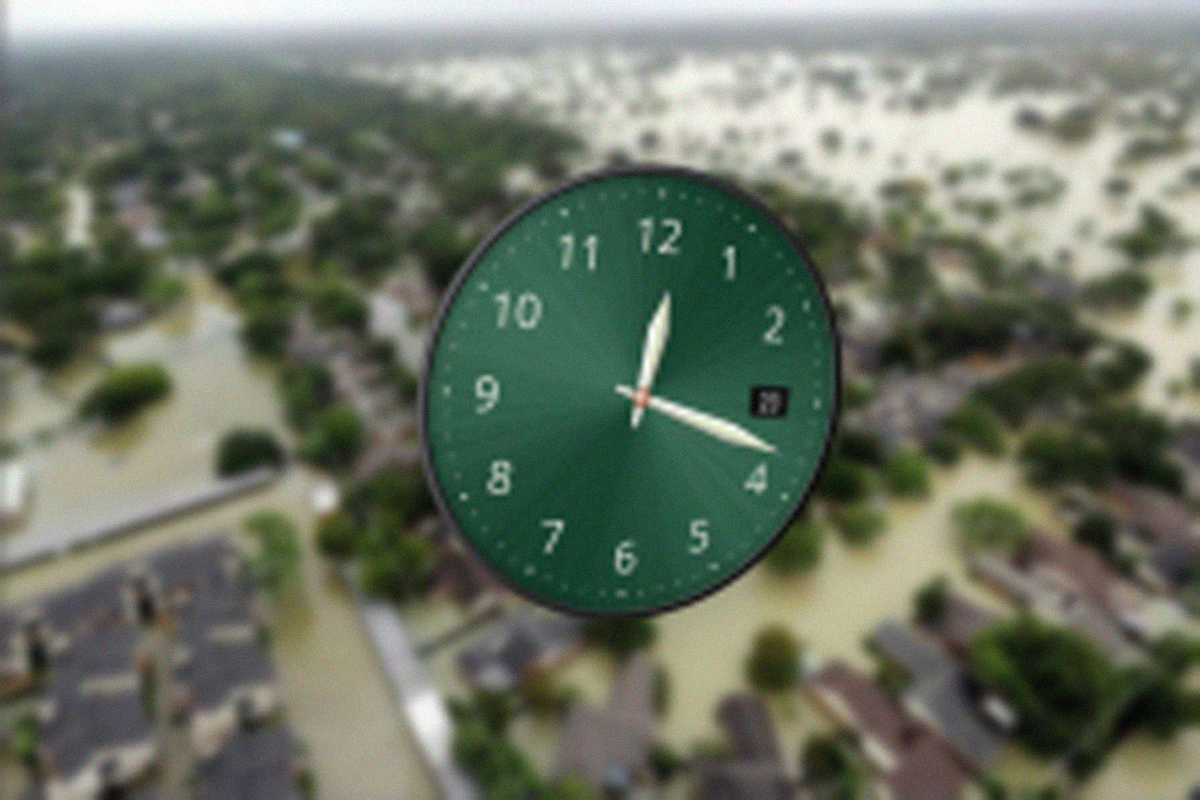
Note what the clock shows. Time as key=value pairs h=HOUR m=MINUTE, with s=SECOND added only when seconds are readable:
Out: h=12 m=18
